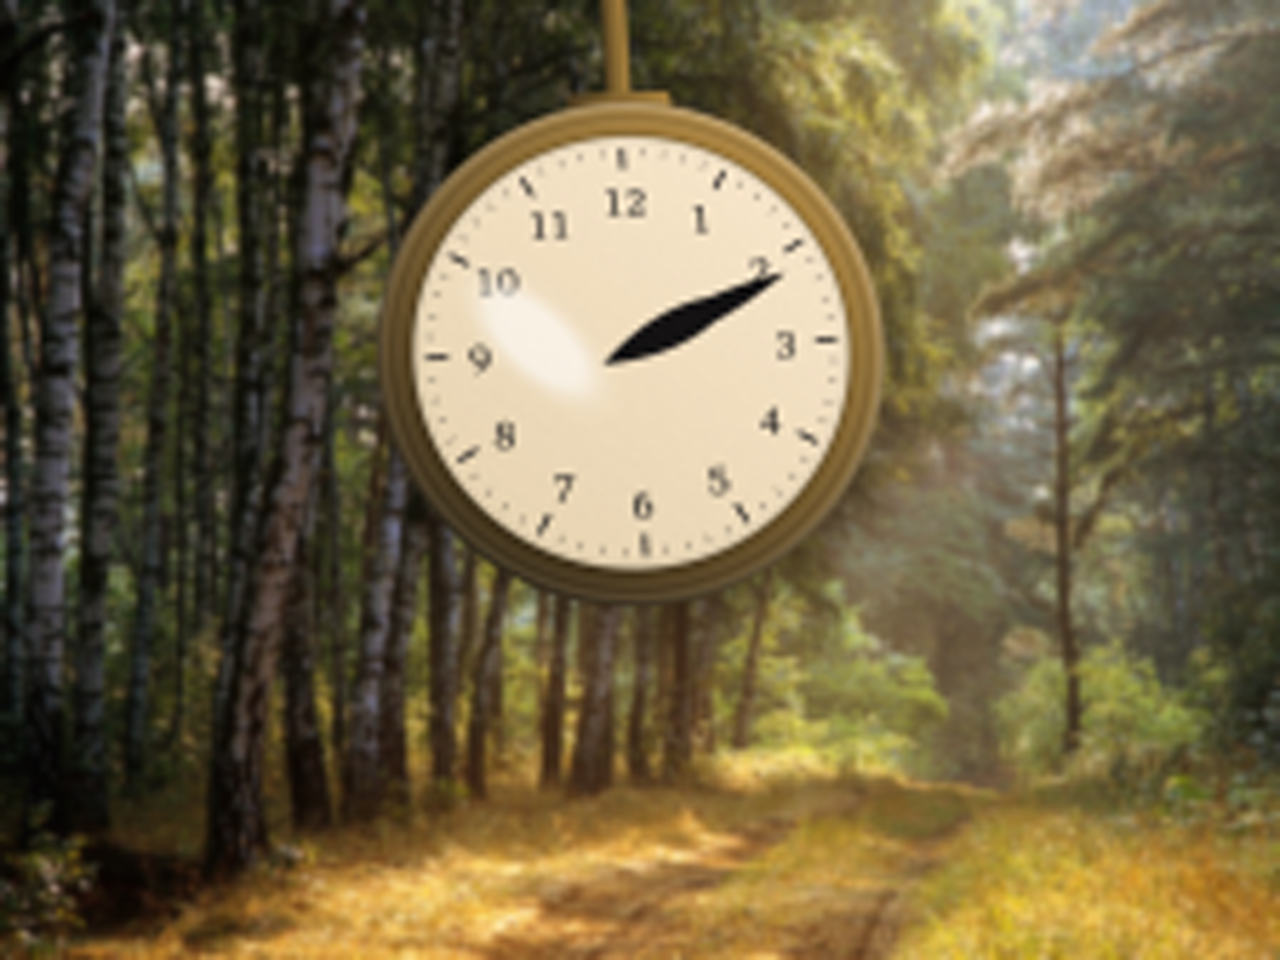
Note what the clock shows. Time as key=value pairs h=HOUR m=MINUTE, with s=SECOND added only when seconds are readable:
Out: h=2 m=11
